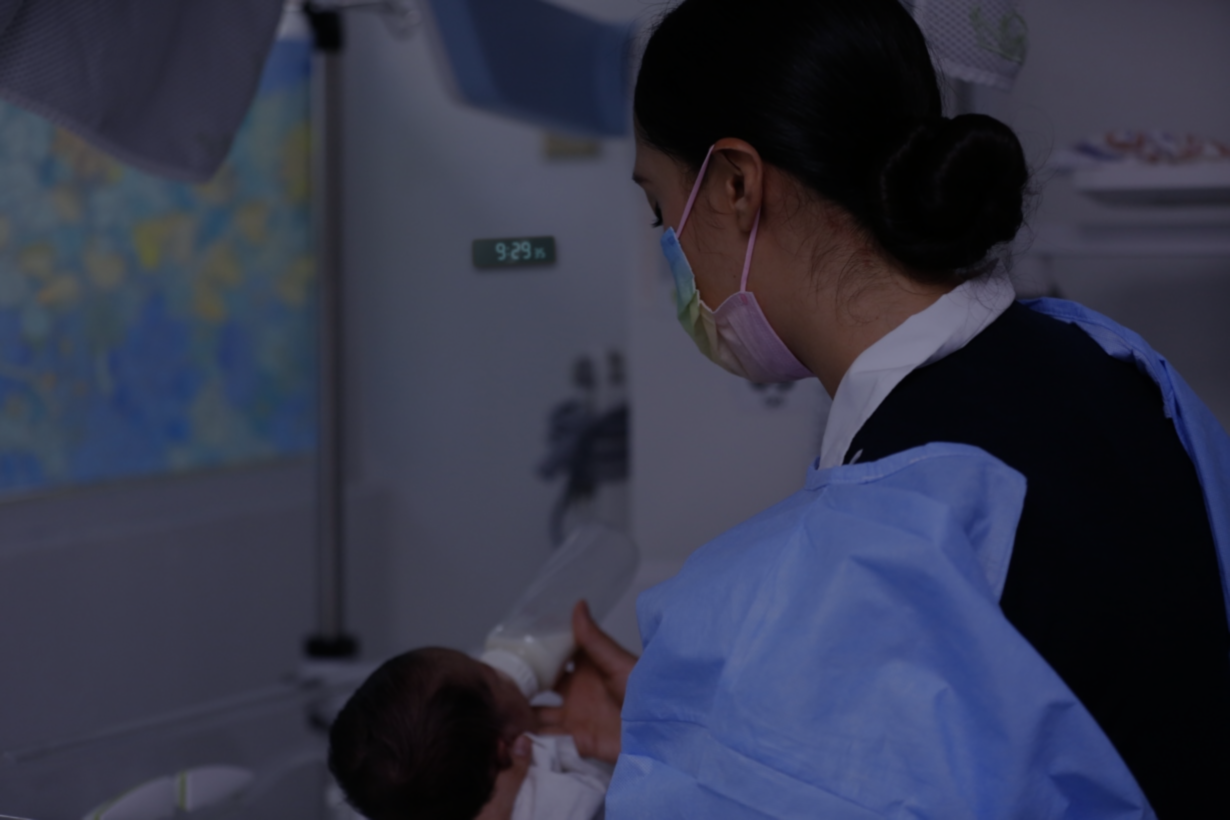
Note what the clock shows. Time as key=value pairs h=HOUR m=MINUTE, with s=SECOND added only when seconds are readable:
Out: h=9 m=29
